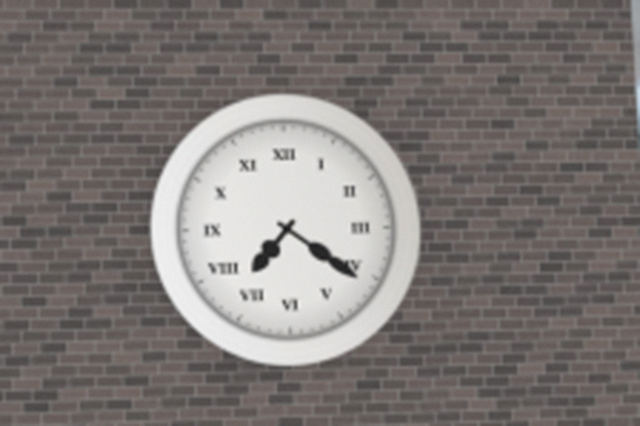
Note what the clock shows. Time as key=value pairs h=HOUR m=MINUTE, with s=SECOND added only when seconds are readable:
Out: h=7 m=21
